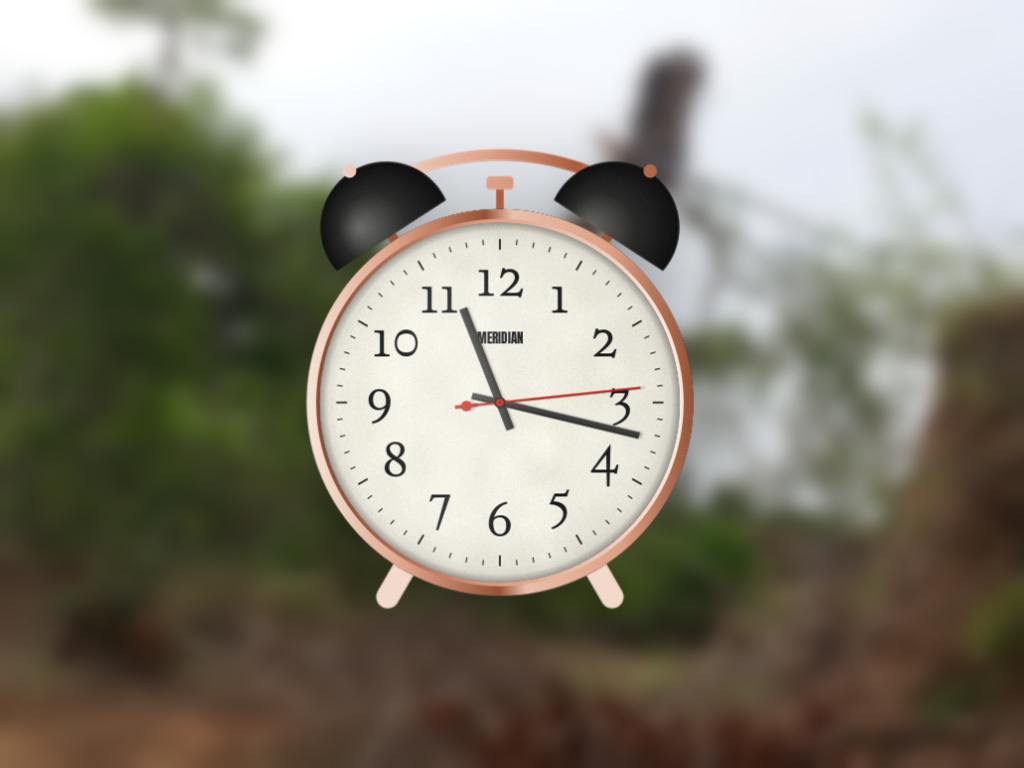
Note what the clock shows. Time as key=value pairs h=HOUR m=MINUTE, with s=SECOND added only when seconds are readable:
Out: h=11 m=17 s=14
